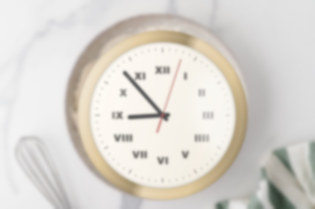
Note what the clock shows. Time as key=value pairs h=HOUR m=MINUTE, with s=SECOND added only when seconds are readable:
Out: h=8 m=53 s=3
